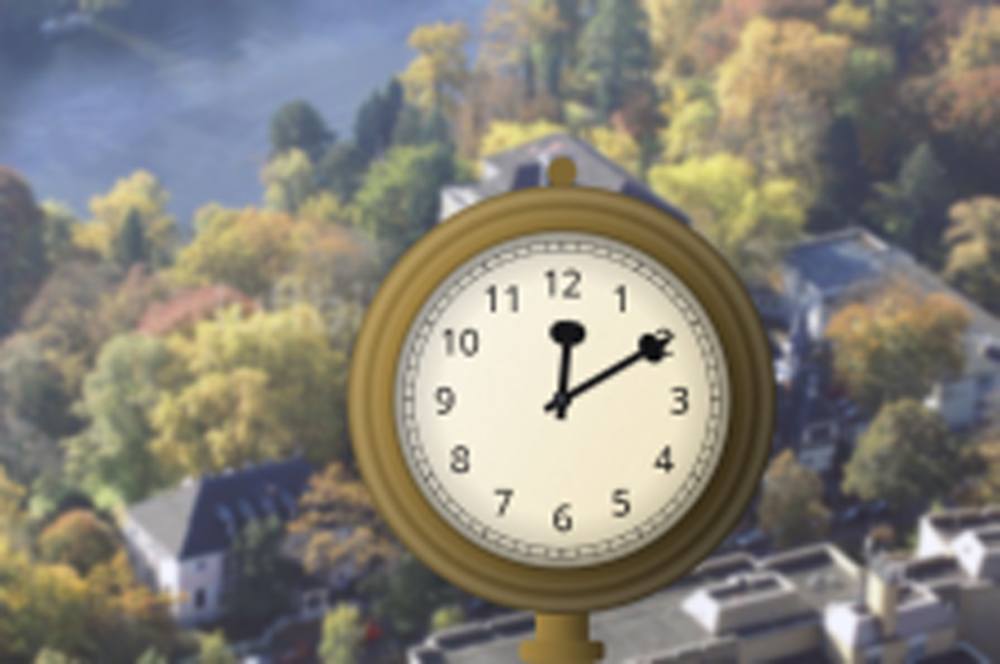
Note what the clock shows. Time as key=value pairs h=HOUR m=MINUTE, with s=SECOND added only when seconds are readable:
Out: h=12 m=10
